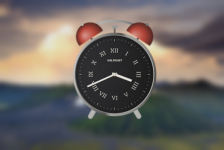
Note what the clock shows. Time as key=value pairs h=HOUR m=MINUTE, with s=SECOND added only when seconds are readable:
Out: h=3 m=41
